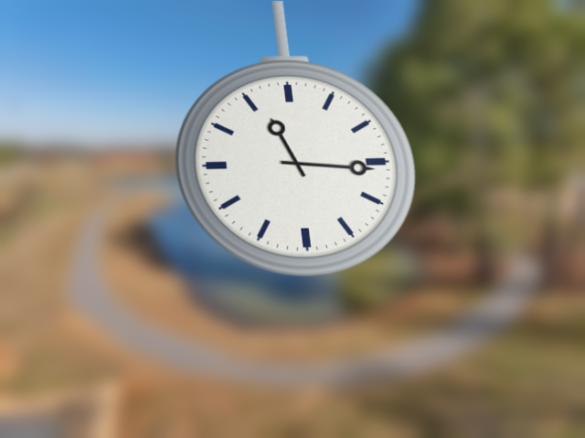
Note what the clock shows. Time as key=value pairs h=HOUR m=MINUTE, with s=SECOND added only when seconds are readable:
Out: h=11 m=16
